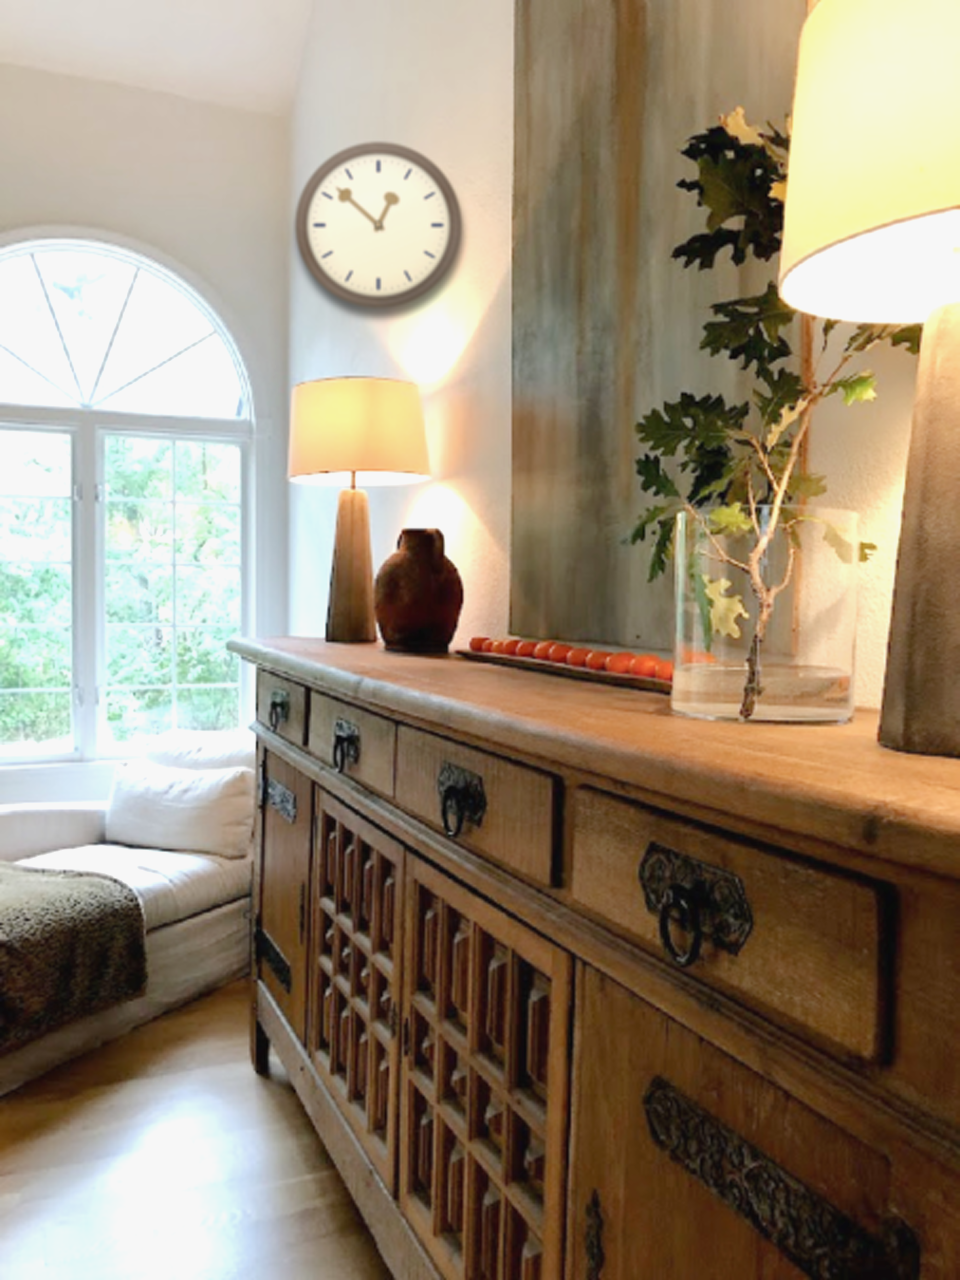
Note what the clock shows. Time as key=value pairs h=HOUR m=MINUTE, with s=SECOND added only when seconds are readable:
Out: h=12 m=52
